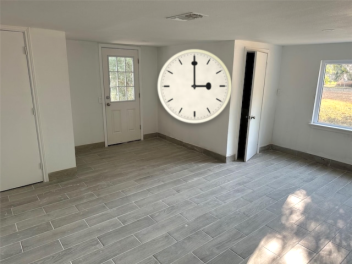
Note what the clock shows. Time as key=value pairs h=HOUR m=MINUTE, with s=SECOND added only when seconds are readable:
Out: h=3 m=0
